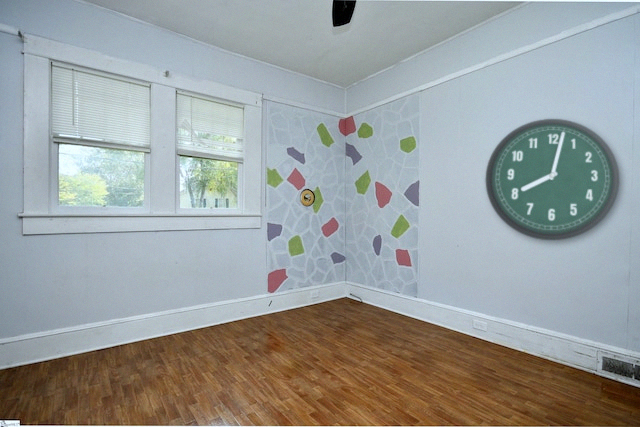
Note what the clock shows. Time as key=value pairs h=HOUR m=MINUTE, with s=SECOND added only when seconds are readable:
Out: h=8 m=2
